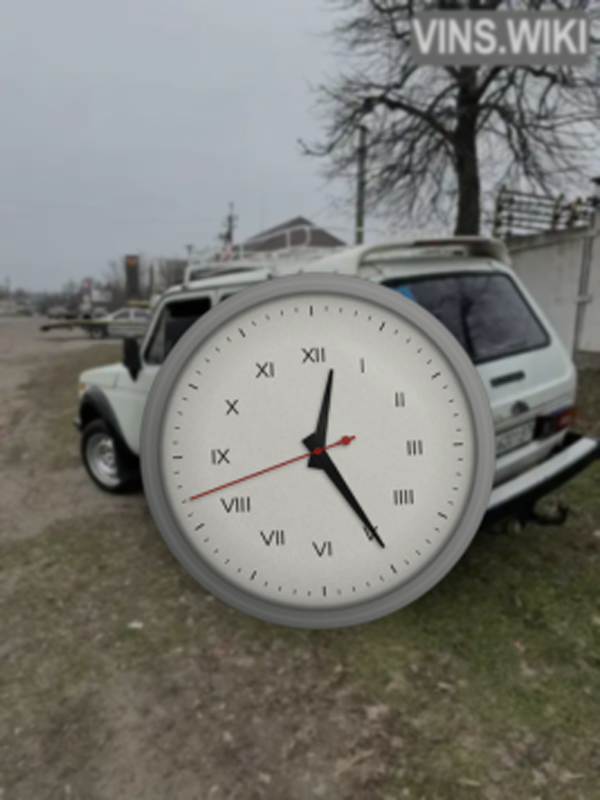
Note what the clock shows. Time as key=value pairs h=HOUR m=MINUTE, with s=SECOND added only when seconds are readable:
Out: h=12 m=24 s=42
